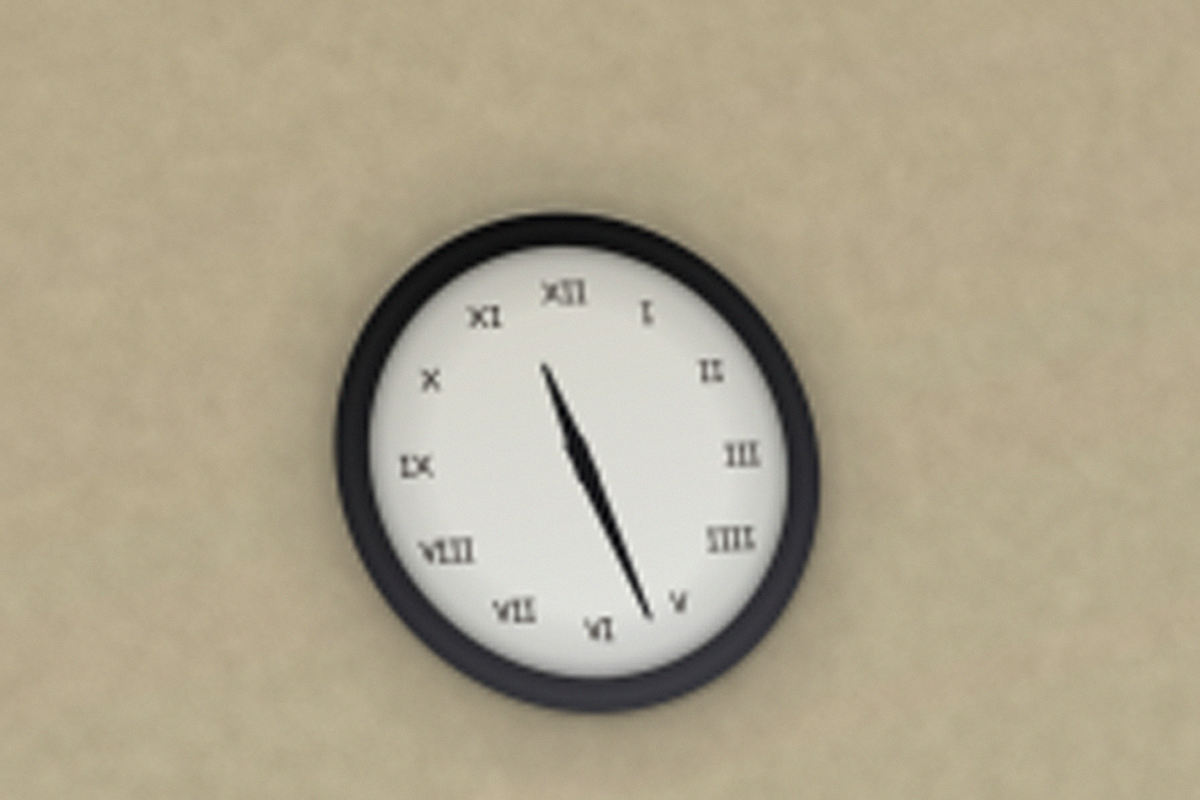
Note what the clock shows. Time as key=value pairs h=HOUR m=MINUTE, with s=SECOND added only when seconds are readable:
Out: h=11 m=27
